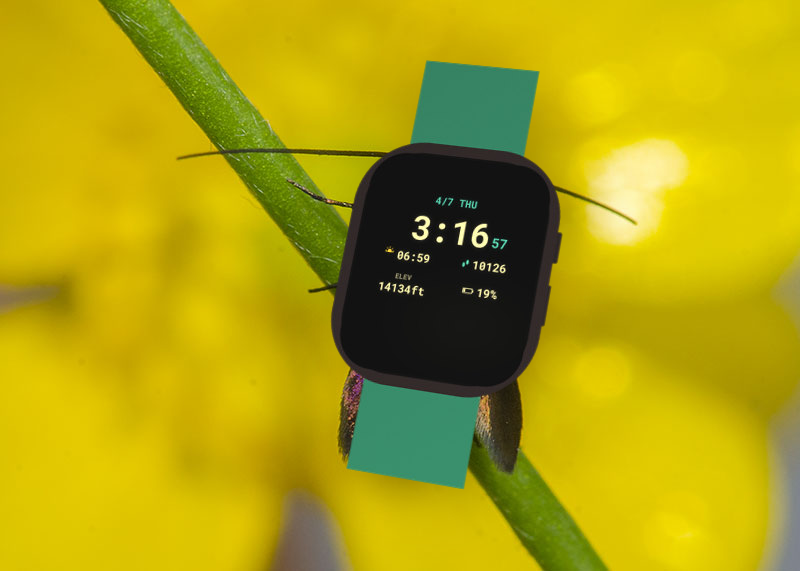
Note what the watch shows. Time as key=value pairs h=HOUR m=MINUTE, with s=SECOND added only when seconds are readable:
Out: h=3 m=16 s=57
